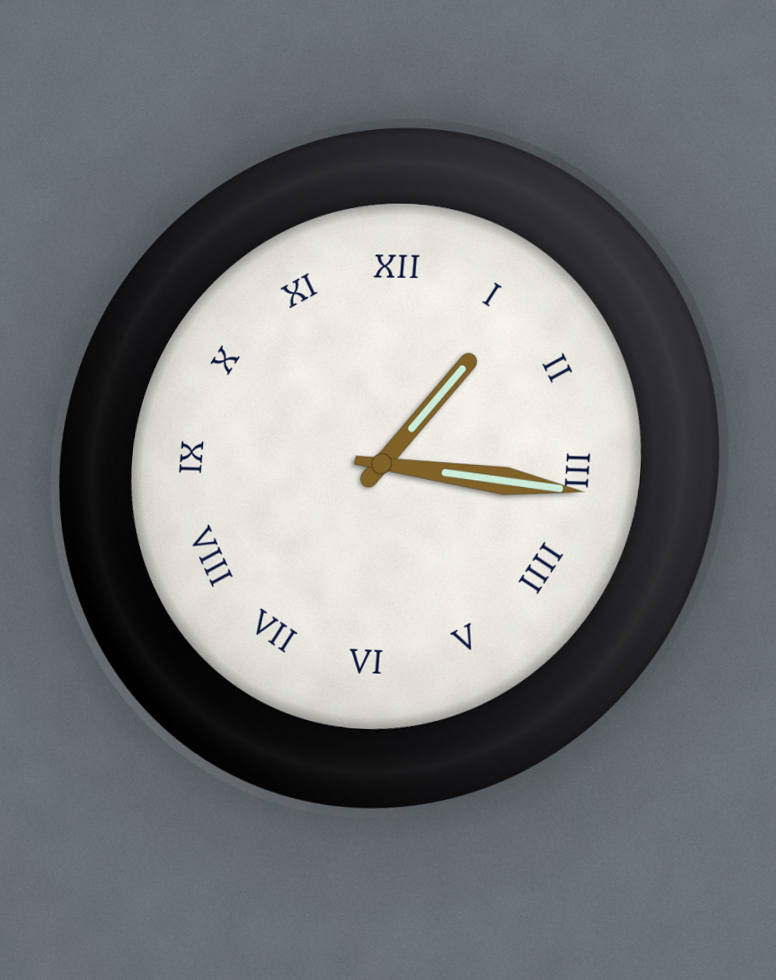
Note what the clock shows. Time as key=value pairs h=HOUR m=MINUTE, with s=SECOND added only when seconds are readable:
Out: h=1 m=16
